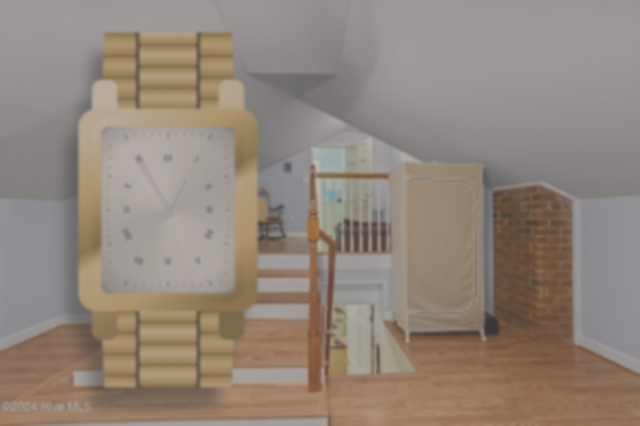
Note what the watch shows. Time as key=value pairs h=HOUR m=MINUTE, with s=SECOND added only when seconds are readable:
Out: h=12 m=55
